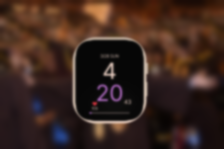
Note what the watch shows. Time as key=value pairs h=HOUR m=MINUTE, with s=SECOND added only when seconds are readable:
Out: h=4 m=20
